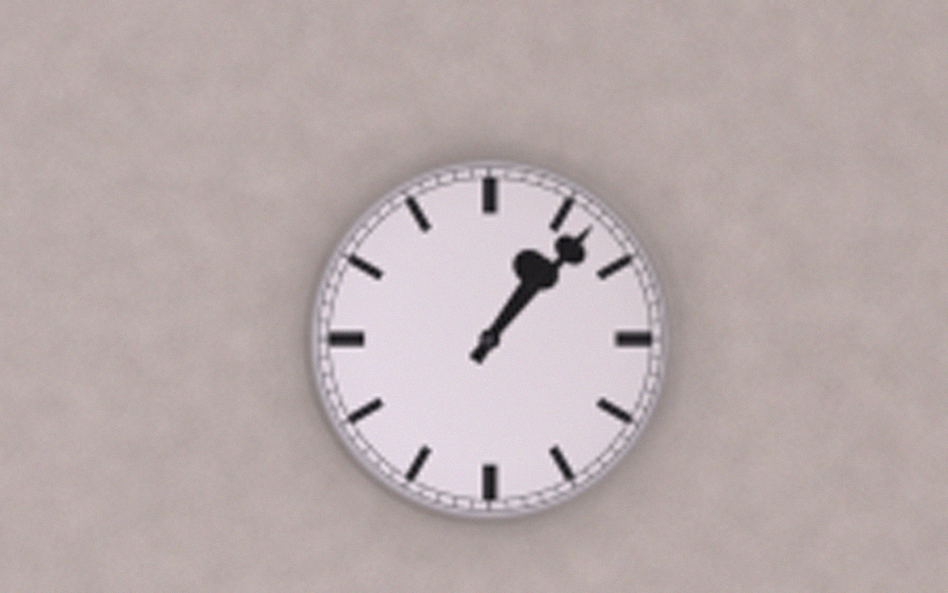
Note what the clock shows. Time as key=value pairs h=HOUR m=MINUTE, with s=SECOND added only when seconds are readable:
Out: h=1 m=7
